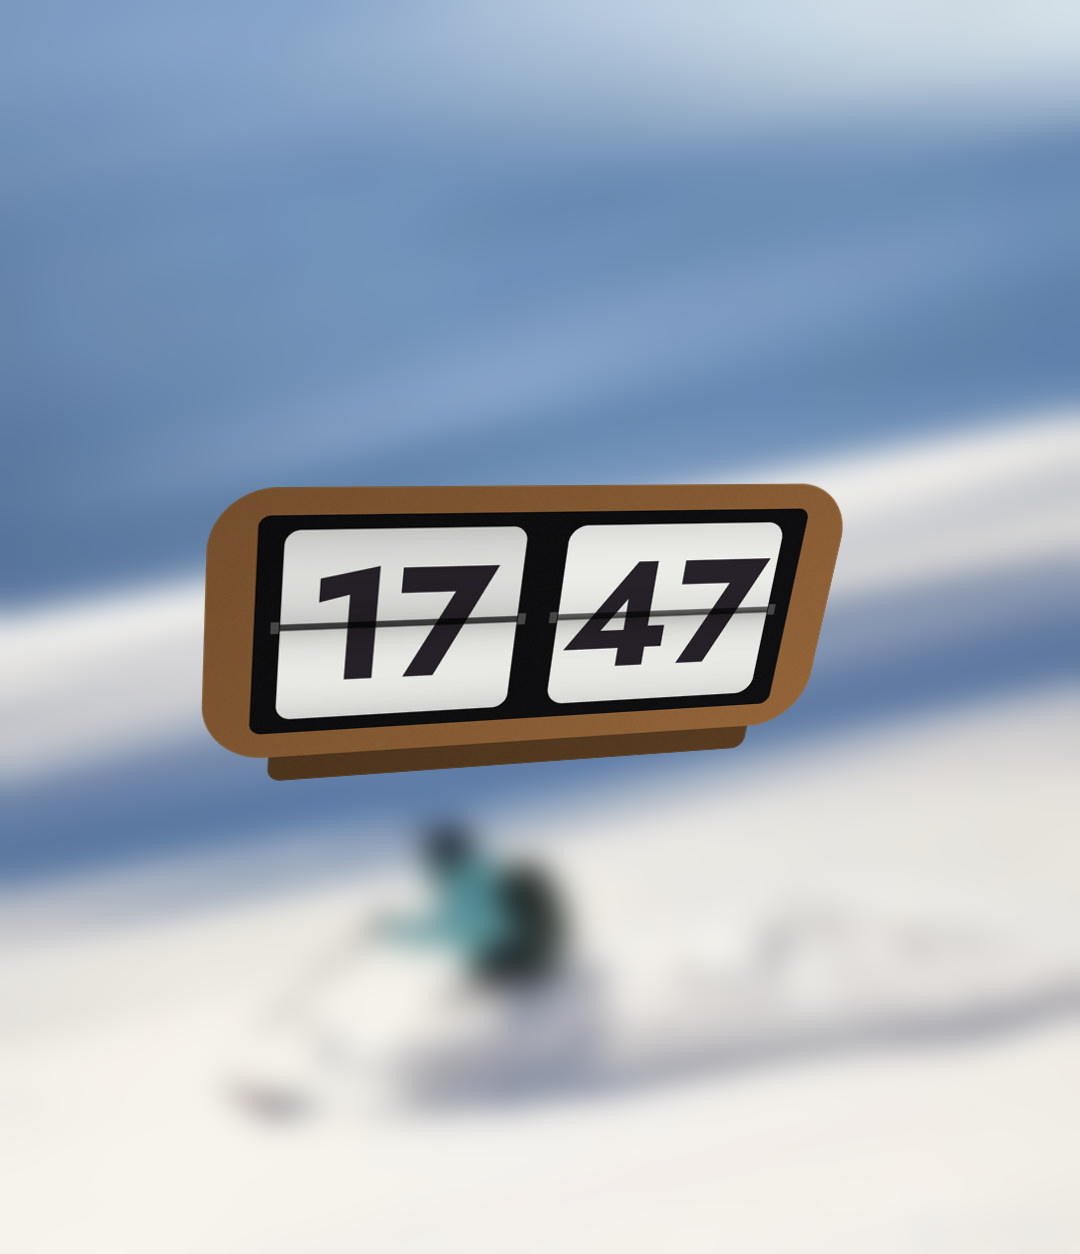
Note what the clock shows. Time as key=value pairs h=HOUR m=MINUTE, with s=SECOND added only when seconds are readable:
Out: h=17 m=47
